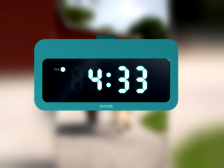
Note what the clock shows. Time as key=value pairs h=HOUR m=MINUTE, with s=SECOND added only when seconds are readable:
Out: h=4 m=33
